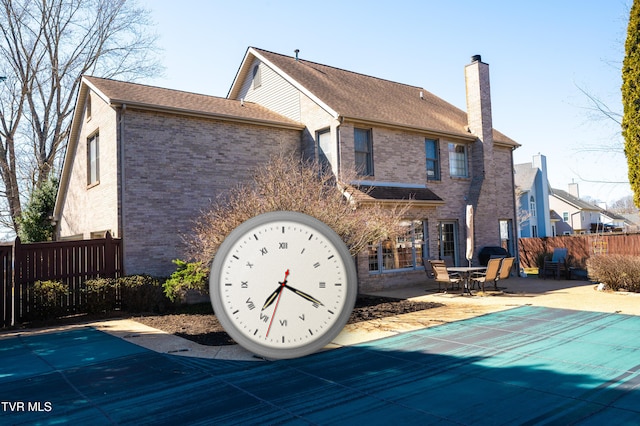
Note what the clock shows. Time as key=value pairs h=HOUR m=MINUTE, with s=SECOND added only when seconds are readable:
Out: h=7 m=19 s=33
